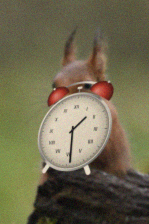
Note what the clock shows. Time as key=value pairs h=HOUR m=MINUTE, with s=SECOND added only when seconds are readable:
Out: h=1 m=29
